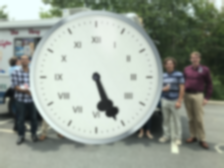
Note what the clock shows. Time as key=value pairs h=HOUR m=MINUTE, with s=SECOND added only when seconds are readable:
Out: h=5 m=26
